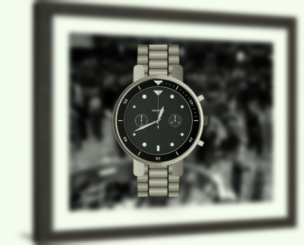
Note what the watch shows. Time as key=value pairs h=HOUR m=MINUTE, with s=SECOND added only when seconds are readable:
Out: h=12 m=41
